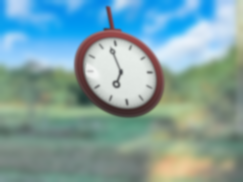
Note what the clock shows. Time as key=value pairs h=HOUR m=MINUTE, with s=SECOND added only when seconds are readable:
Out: h=6 m=58
